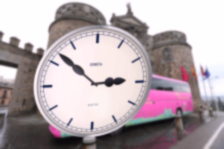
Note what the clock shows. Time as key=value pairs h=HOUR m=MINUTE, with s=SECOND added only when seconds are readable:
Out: h=2 m=52
